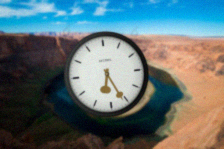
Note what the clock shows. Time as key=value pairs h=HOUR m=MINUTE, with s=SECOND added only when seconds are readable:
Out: h=6 m=26
